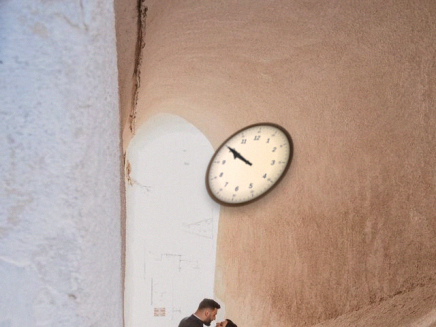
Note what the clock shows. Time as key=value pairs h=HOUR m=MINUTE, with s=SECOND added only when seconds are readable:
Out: h=9 m=50
